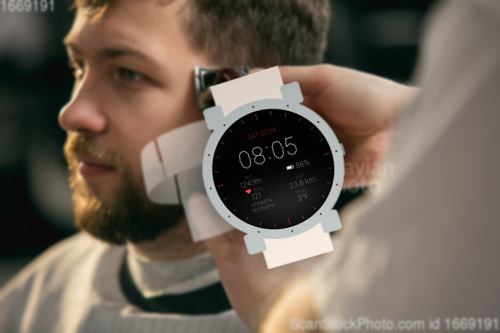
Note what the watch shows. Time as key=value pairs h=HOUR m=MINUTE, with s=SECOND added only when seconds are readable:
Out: h=8 m=5
